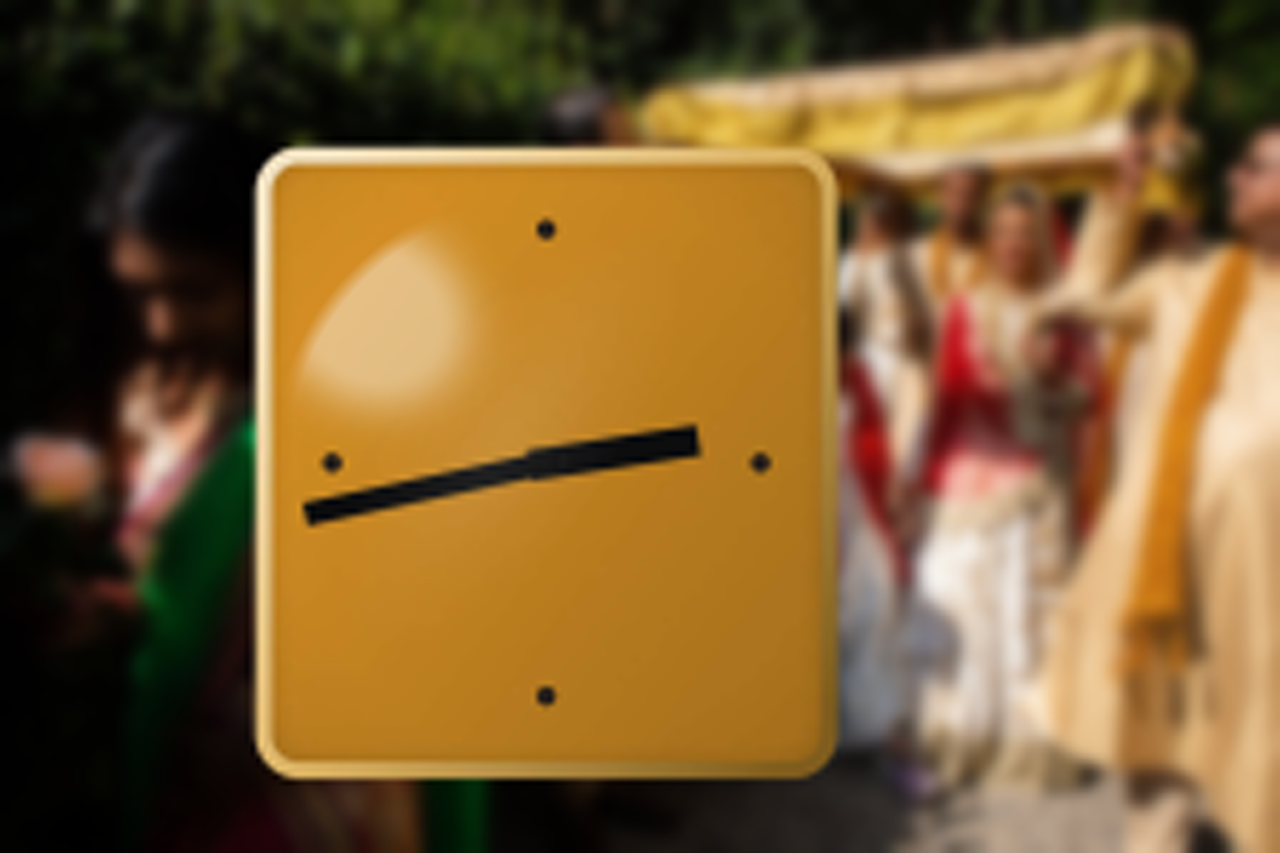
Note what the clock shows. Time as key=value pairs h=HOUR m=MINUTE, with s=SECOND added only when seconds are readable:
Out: h=2 m=43
